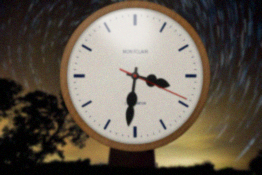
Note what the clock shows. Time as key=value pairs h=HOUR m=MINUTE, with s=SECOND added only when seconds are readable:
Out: h=3 m=31 s=19
